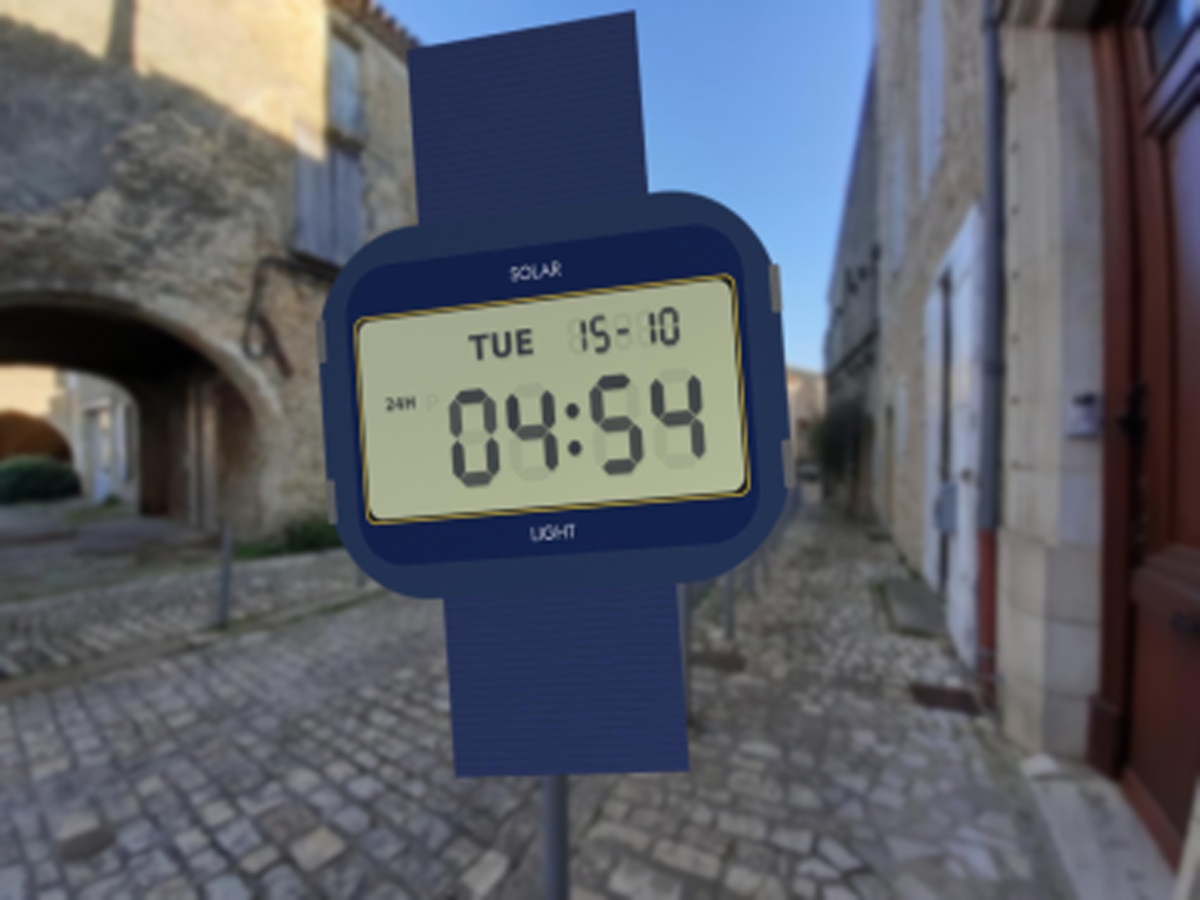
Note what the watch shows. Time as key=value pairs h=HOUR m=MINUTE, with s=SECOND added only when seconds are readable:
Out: h=4 m=54
